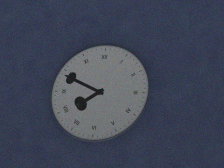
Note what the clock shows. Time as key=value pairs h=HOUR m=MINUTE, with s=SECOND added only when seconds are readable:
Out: h=7 m=49
